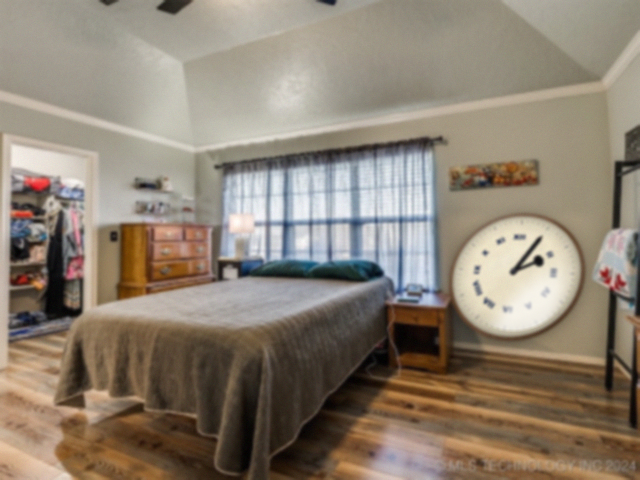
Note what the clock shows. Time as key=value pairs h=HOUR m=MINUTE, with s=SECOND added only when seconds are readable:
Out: h=2 m=5
